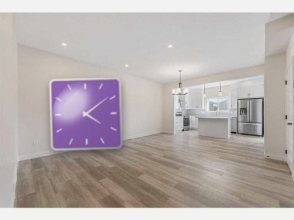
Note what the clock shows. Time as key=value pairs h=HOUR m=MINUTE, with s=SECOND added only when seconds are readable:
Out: h=4 m=9
